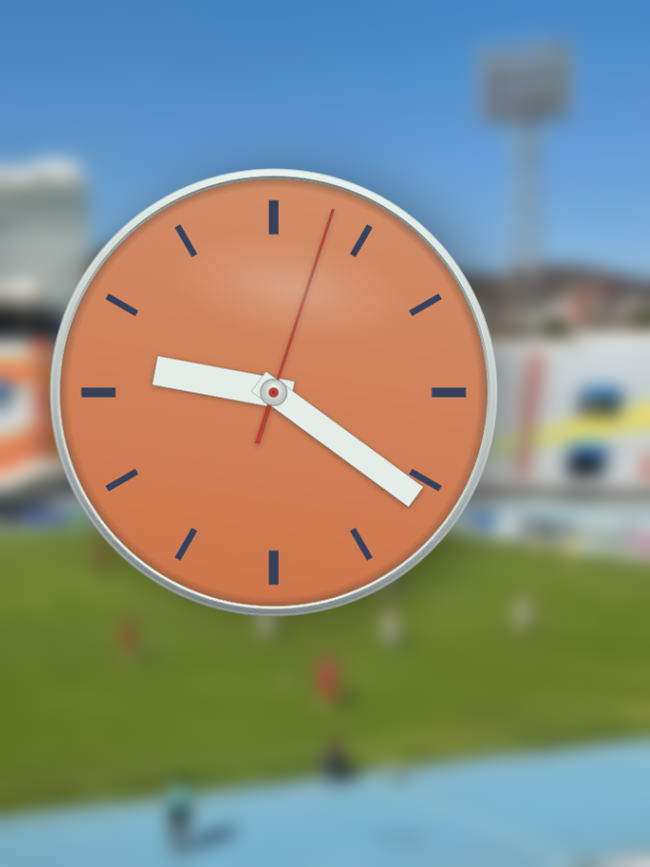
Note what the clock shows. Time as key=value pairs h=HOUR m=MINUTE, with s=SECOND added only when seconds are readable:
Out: h=9 m=21 s=3
